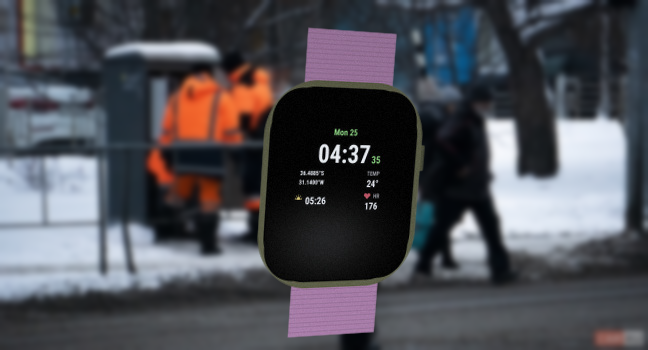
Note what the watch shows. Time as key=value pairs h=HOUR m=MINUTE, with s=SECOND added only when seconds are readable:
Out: h=4 m=37 s=35
